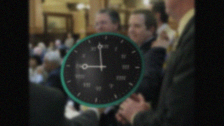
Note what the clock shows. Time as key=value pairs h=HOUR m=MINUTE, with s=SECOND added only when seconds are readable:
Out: h=8 m=58
